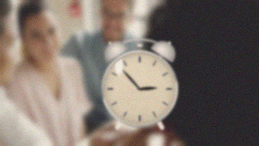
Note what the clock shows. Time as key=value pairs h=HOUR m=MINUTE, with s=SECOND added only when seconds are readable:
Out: h=2 m=53
